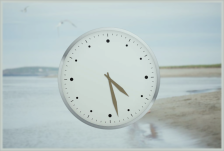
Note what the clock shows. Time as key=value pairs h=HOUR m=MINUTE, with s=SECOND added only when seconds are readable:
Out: h=4 m=28
